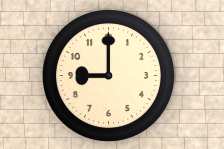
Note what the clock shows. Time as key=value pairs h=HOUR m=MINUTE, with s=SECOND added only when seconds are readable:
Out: h=9 m=0
